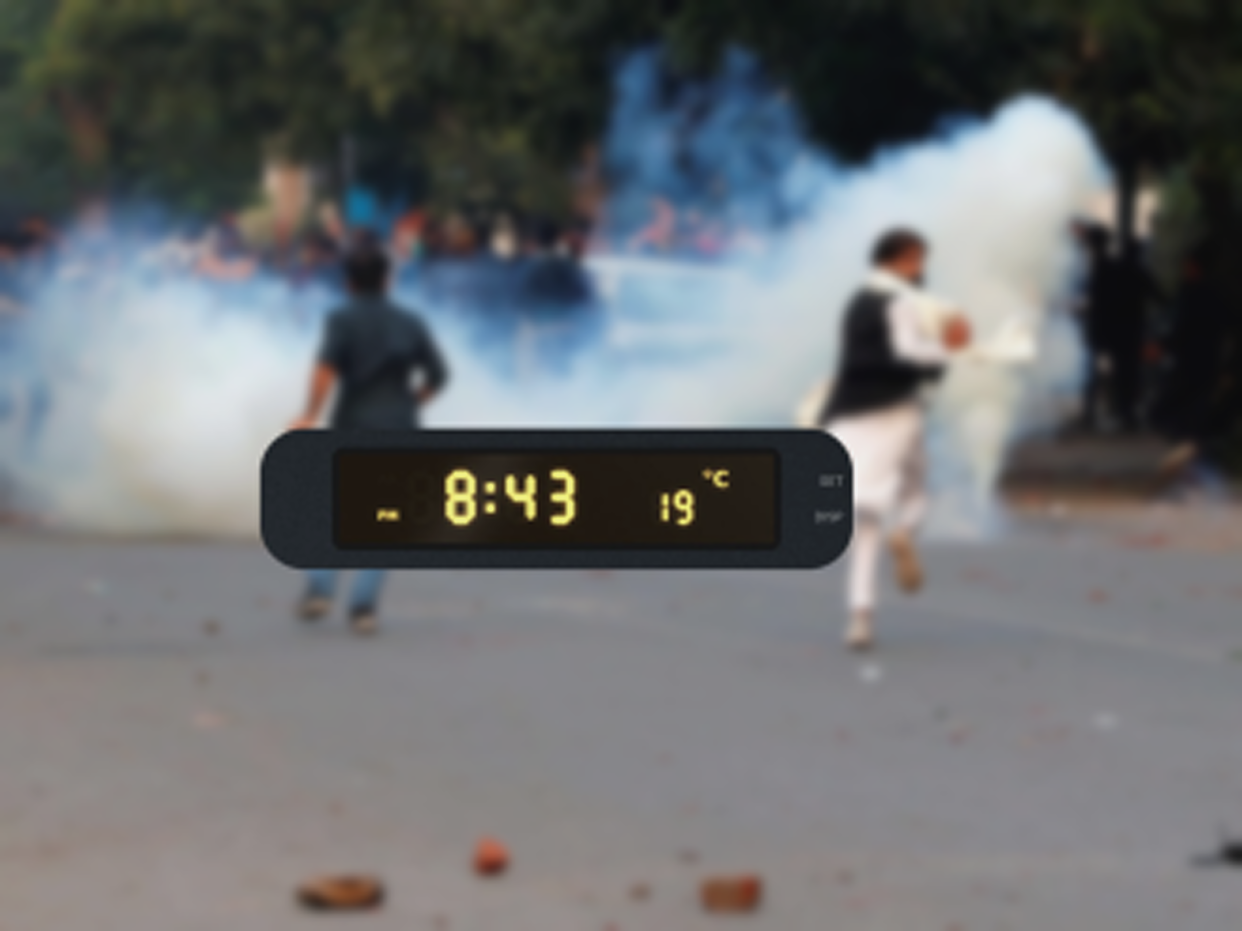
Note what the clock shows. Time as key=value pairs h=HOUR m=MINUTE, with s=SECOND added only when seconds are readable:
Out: h=8 m=43
